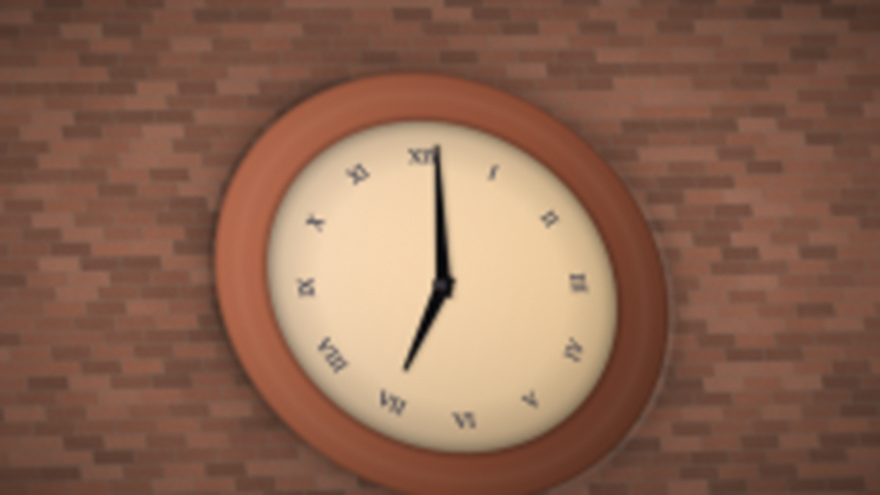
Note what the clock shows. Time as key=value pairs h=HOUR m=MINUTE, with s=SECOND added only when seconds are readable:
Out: h=7 m=1
